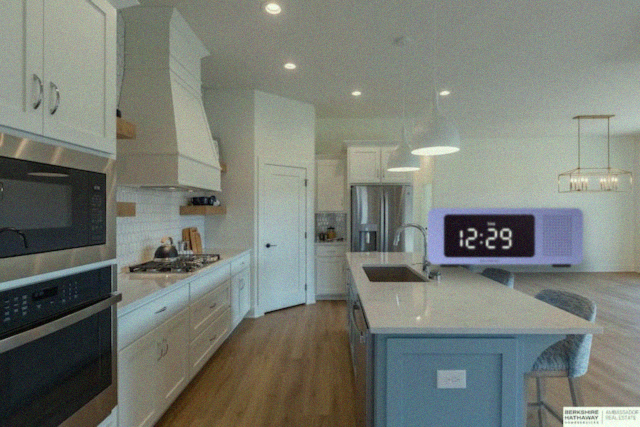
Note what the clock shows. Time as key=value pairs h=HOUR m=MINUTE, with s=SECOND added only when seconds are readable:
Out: h=12 m=29
